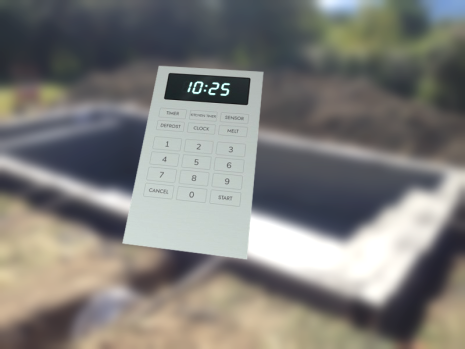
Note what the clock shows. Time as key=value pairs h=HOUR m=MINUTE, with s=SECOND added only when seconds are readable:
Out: h=10 m=25
